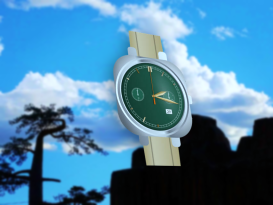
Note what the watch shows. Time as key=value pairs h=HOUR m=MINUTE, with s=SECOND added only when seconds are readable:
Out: h=2 m=17
